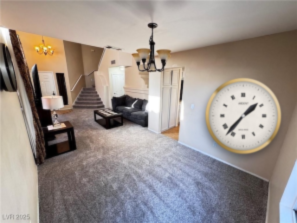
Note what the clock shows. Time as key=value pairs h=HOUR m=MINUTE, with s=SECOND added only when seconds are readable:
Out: h=1 m=37
